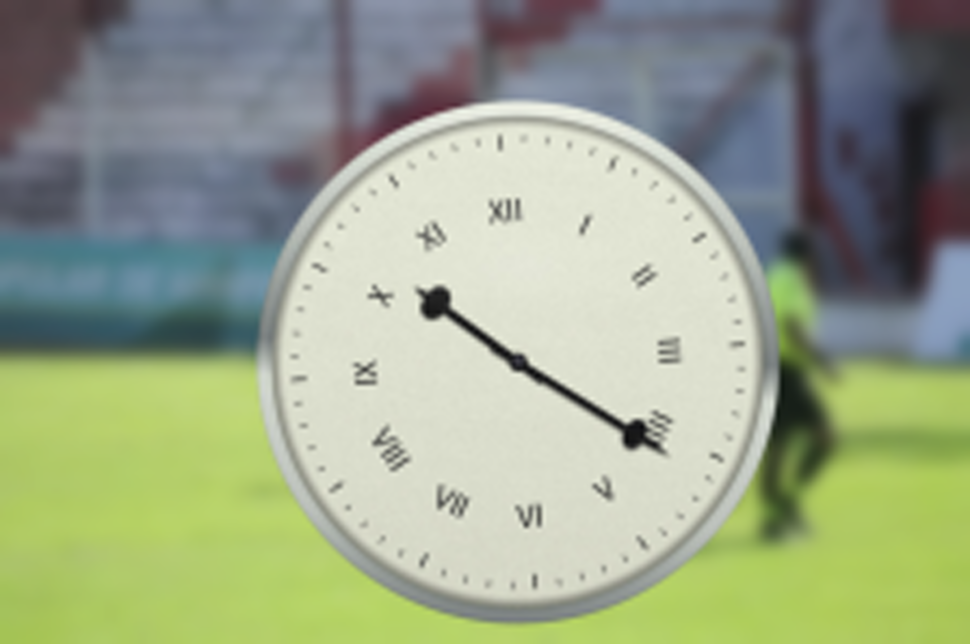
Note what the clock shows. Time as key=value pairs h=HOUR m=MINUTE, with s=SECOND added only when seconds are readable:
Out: h=10 m=21
